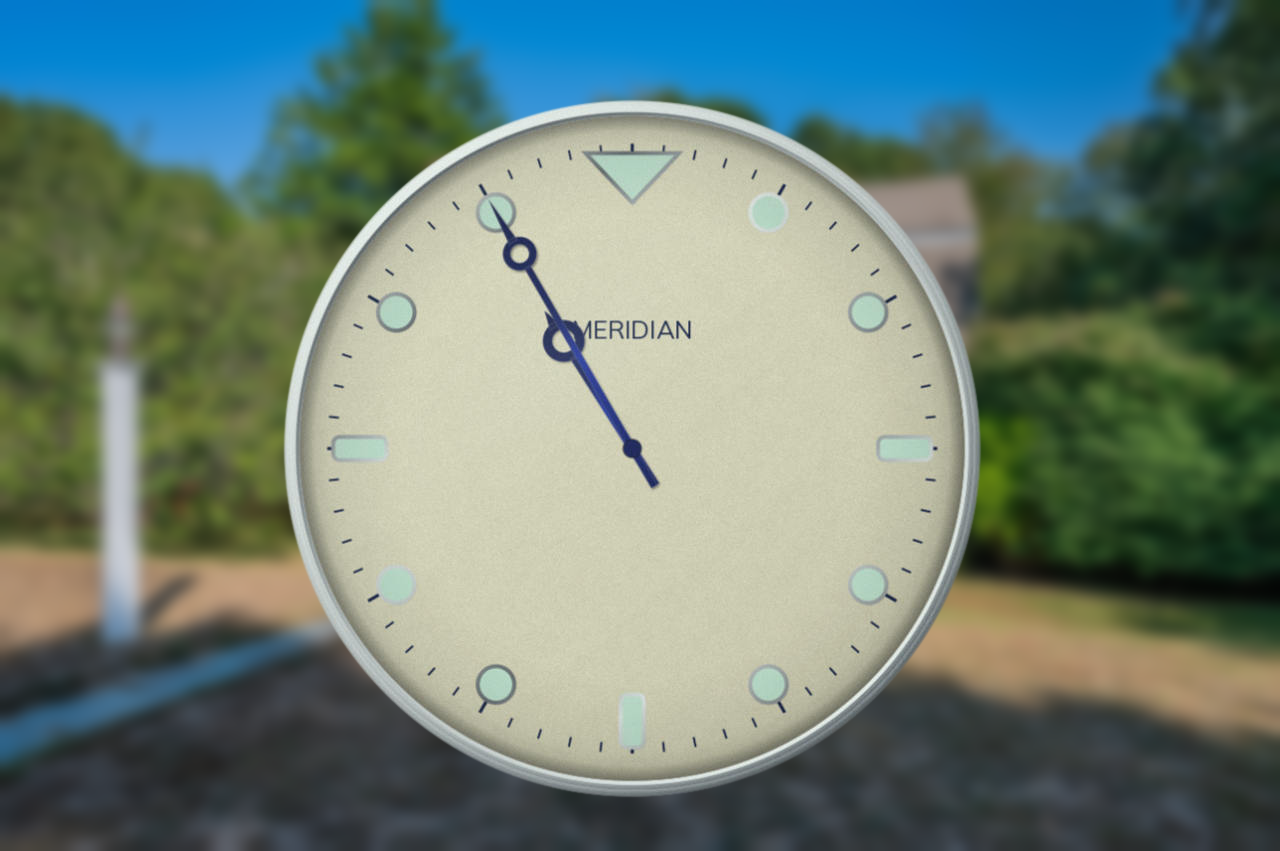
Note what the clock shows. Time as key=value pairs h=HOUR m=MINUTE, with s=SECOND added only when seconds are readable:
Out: h=10 m=55
